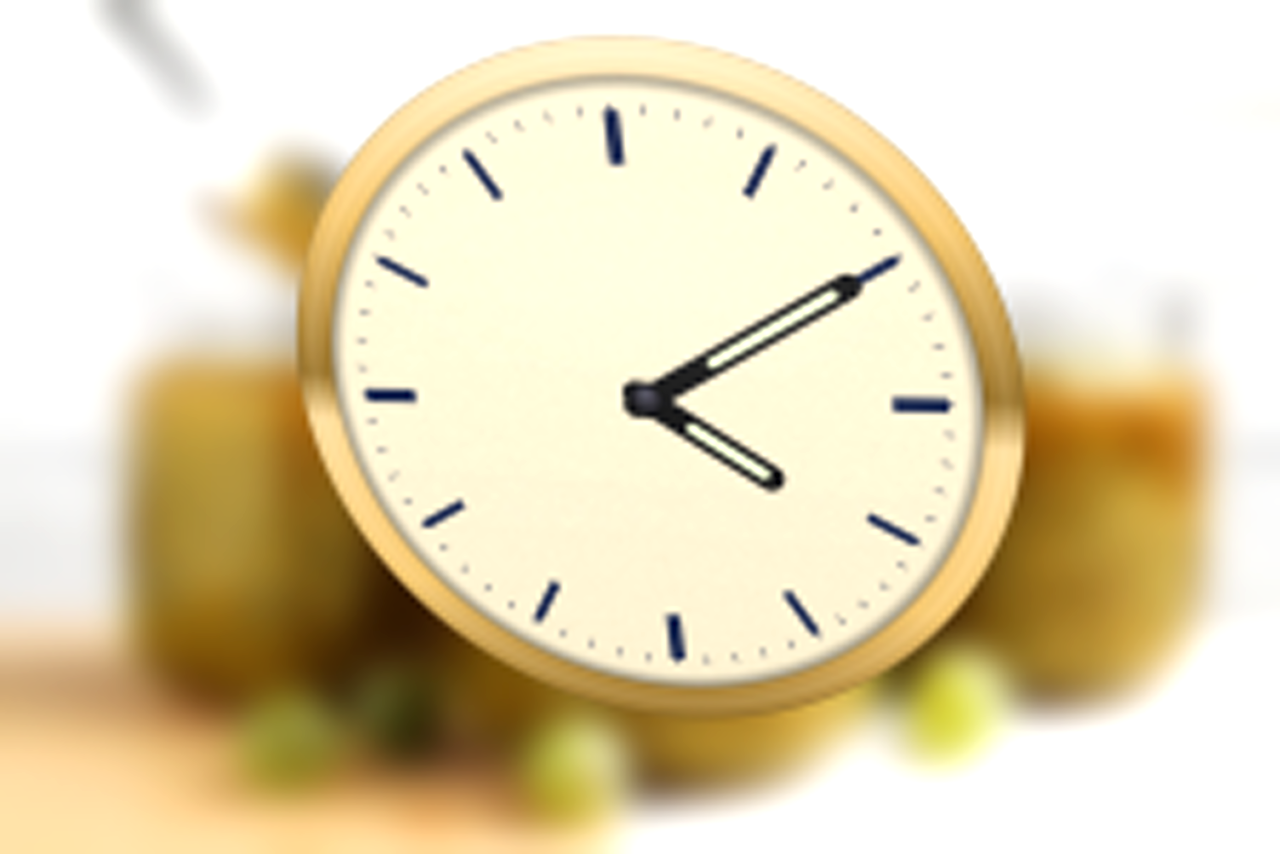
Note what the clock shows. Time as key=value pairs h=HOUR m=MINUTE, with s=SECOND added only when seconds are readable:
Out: h=4 m=10
